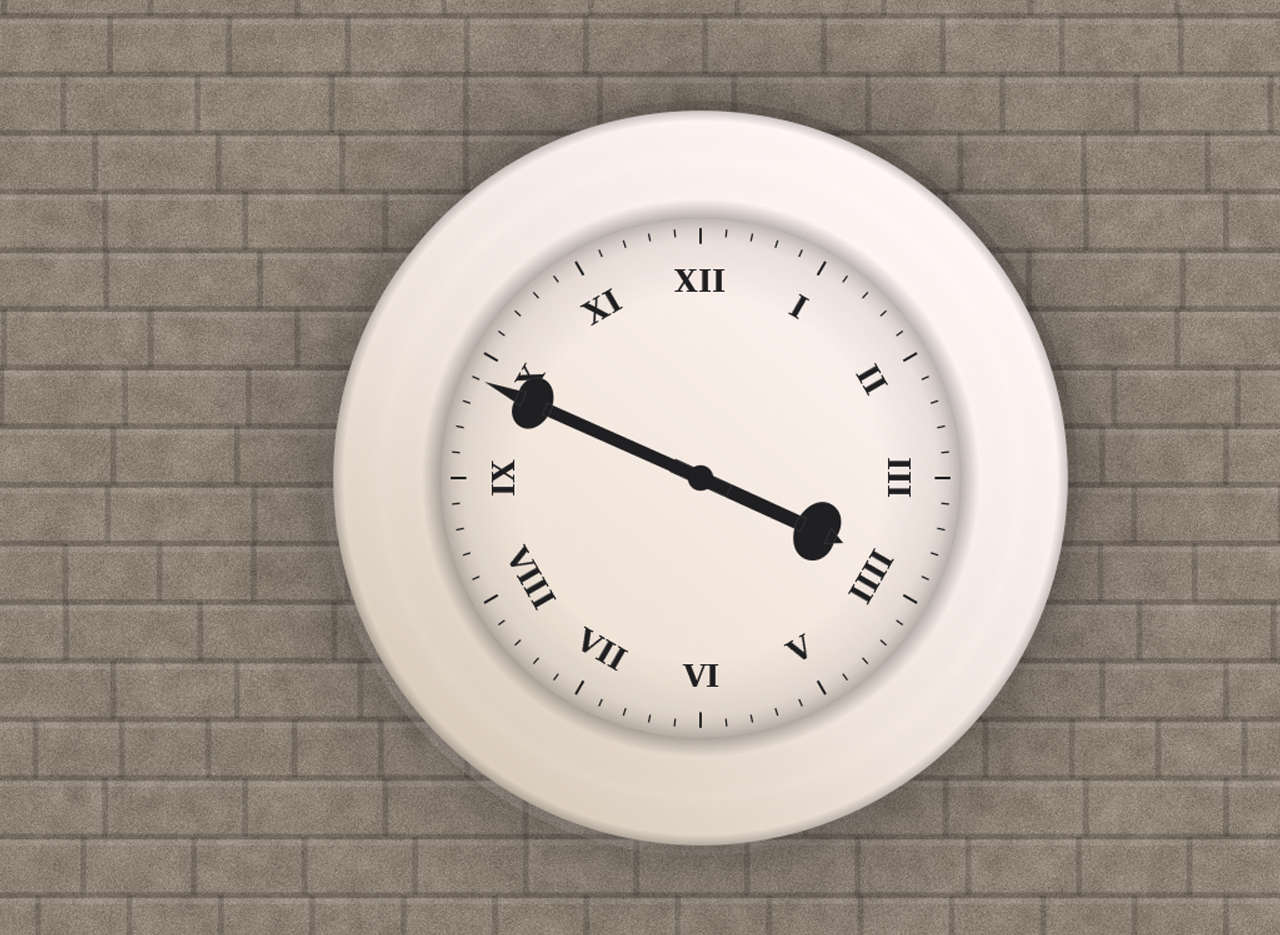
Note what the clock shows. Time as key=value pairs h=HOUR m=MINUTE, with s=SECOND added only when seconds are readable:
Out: h=3 m=49
